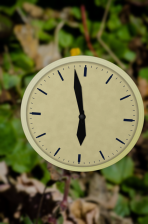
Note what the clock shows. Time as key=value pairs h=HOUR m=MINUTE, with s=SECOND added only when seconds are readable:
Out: h=5 m=58
